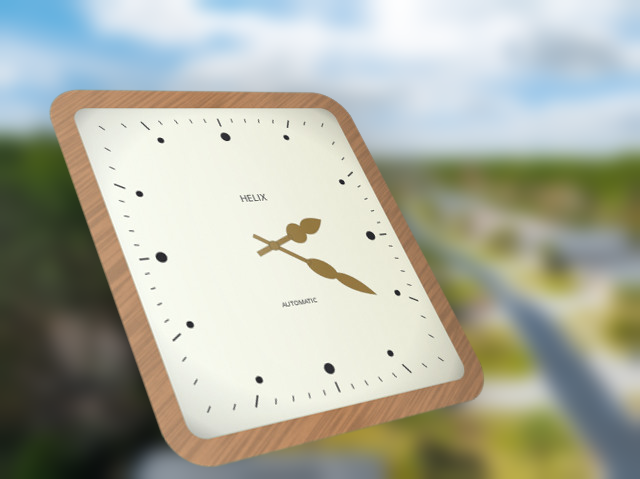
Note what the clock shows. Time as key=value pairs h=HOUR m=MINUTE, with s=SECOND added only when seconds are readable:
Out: h=2 m=21
